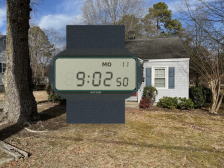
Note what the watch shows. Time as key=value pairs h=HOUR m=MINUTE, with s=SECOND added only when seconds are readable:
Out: h=9 m=2 s=50
